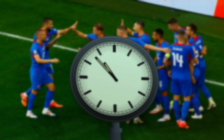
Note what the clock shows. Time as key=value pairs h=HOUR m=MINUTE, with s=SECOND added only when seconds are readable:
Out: h=10 m=53
